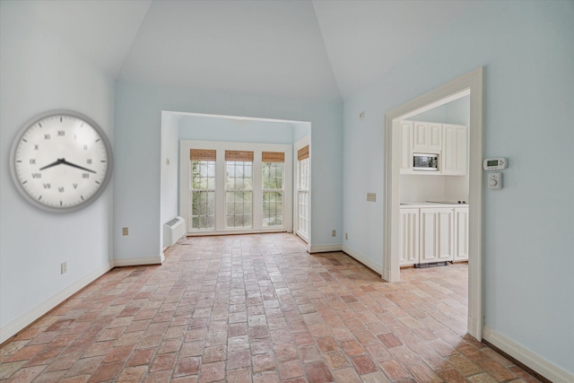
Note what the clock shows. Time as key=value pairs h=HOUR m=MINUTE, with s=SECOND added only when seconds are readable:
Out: h=8 m=18
